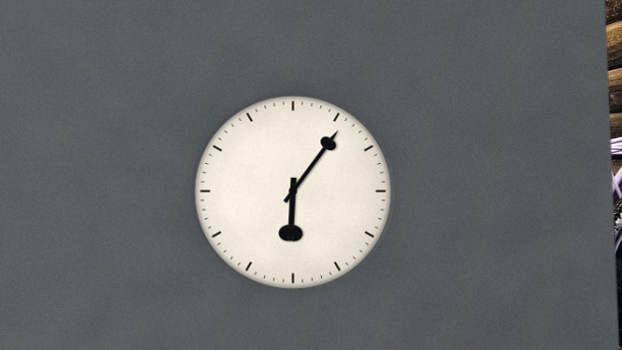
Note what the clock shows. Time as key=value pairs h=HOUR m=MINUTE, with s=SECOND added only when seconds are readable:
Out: h=6 m=6
